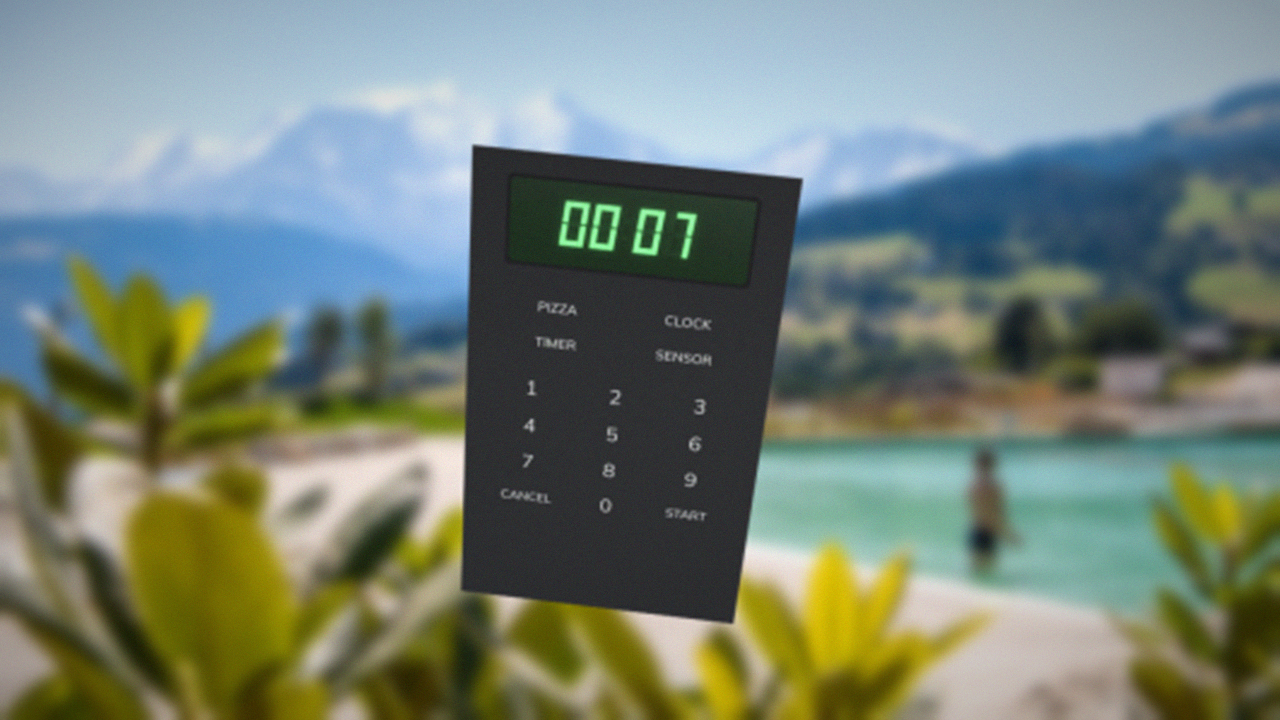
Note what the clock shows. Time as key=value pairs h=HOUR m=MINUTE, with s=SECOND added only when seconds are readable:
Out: h=0 m=7
